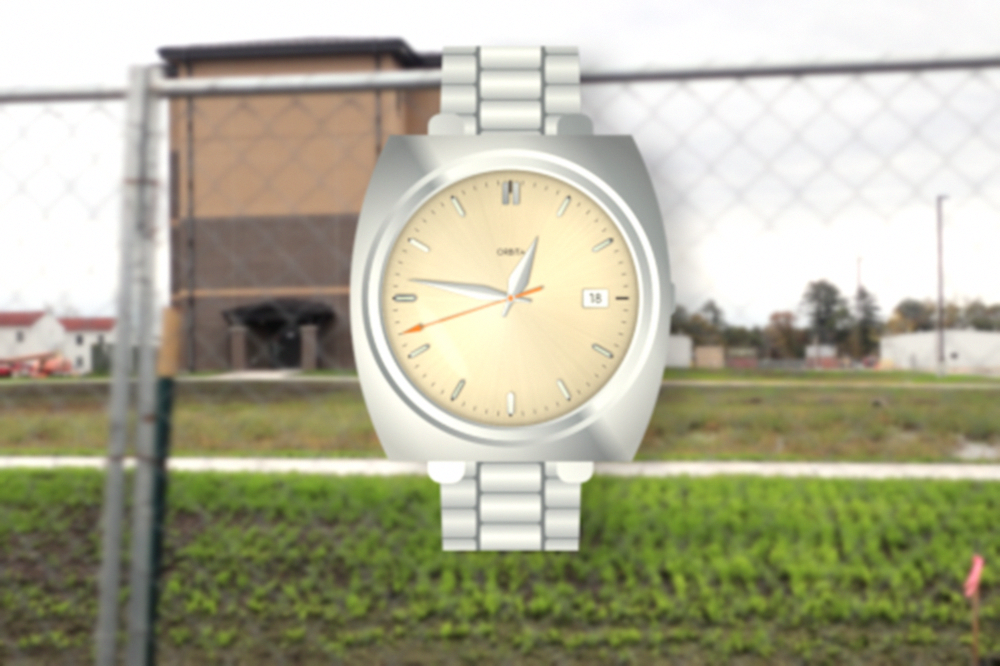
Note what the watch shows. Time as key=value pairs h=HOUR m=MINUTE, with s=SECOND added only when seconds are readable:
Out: h=12 m=46 s=42
